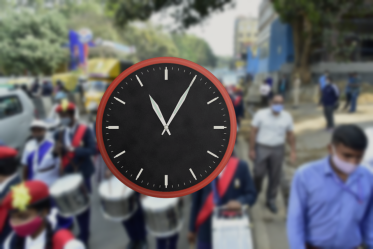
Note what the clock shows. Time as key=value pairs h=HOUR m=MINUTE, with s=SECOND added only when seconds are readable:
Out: h=11 m=5
